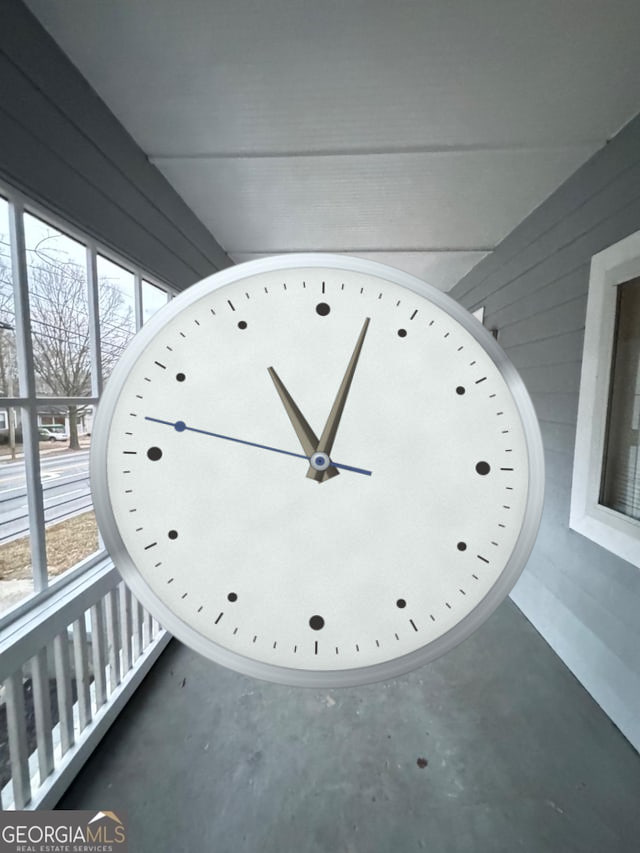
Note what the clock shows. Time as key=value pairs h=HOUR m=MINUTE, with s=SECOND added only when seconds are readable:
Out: h=11 m=2 s=47
